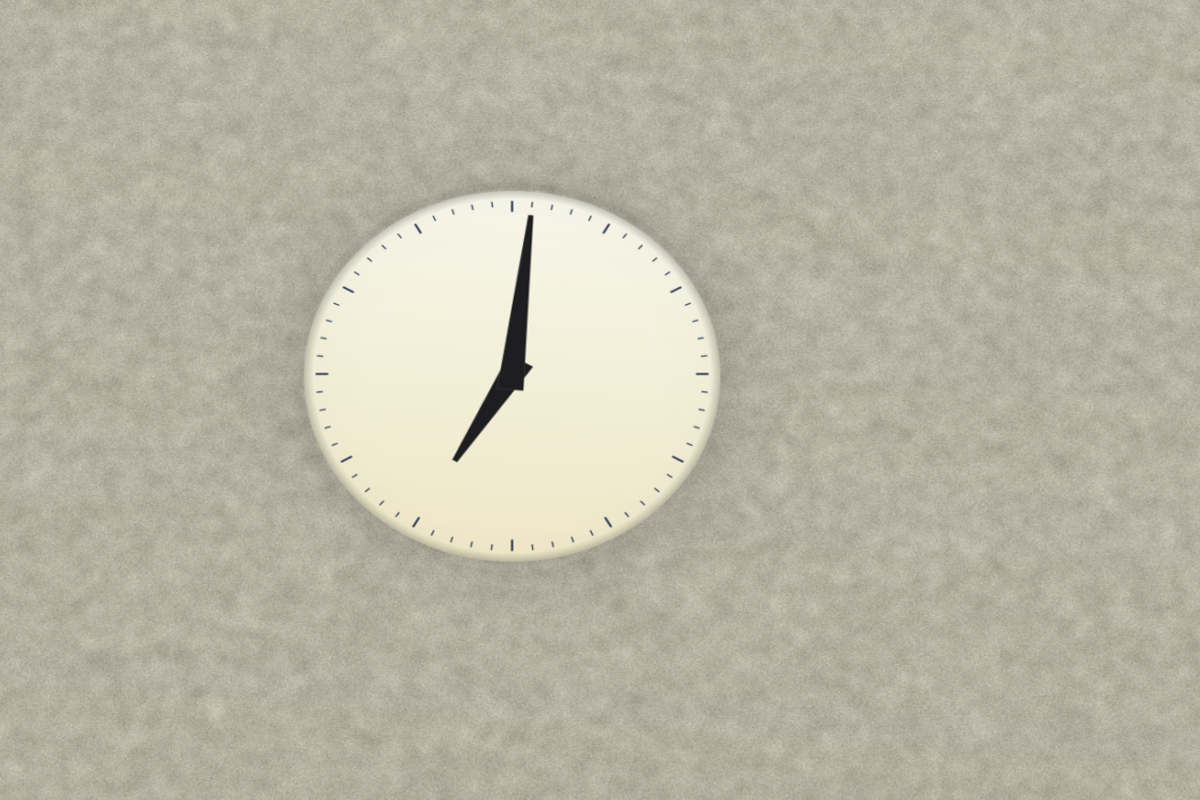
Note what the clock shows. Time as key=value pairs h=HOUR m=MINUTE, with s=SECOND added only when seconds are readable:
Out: h=7 m=1
